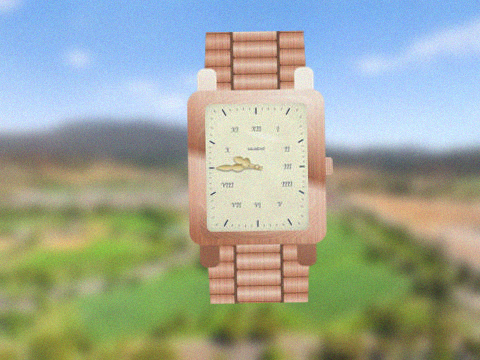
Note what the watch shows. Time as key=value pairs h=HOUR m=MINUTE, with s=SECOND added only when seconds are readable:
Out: h=9 m=45
